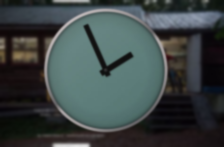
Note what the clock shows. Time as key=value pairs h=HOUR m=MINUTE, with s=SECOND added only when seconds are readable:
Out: h=1 m=56
